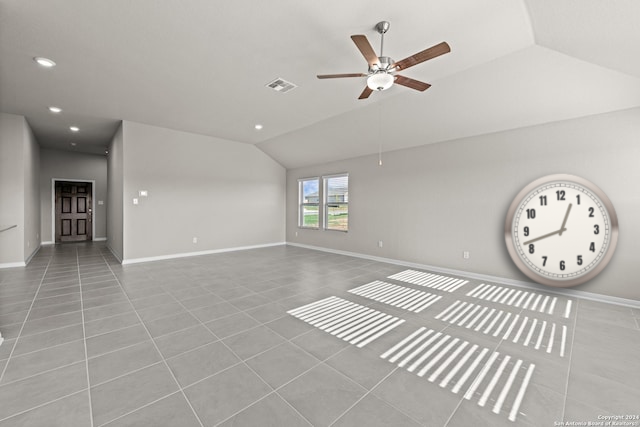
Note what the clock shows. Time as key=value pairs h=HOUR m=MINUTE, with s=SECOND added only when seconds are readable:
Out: h=12 m=42
